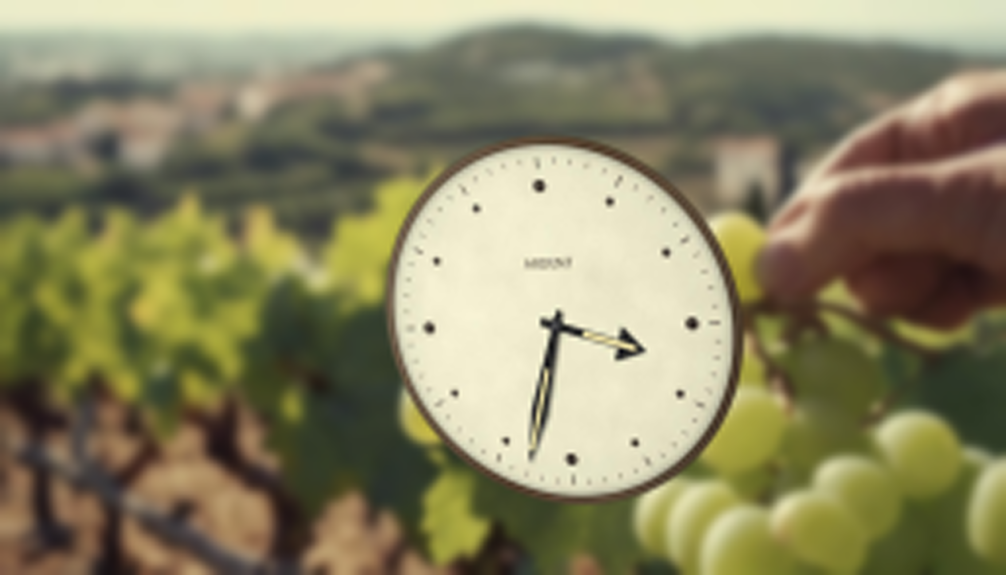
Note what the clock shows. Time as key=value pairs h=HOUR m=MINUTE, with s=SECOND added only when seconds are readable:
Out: h=3 m=33
